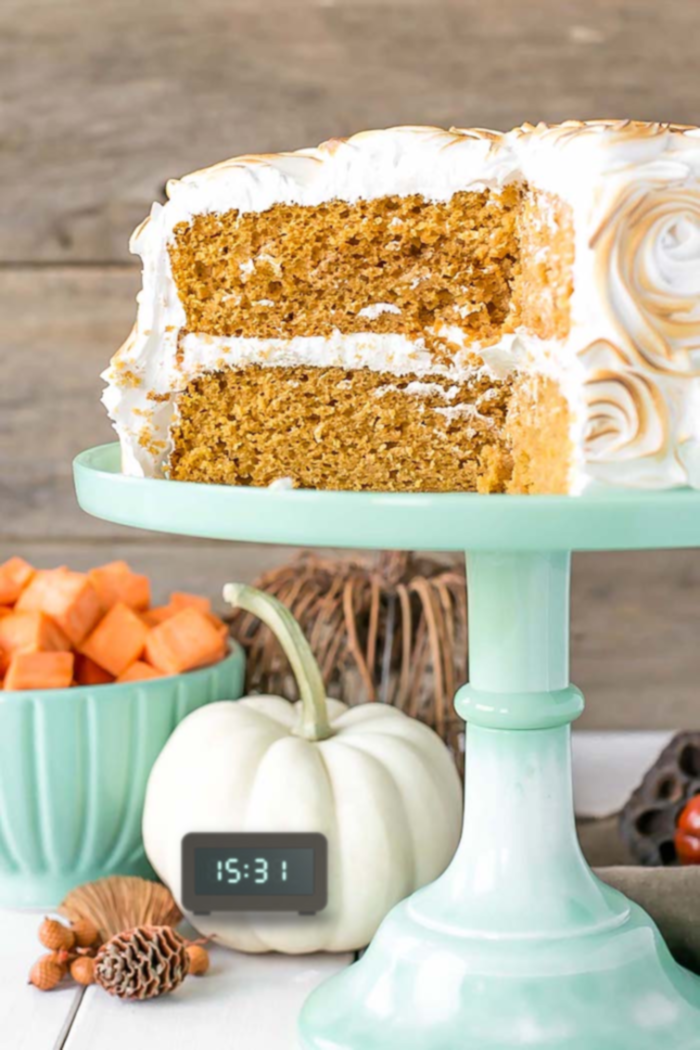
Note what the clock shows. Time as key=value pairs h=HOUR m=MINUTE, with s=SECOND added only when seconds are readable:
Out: h=15 m=31
